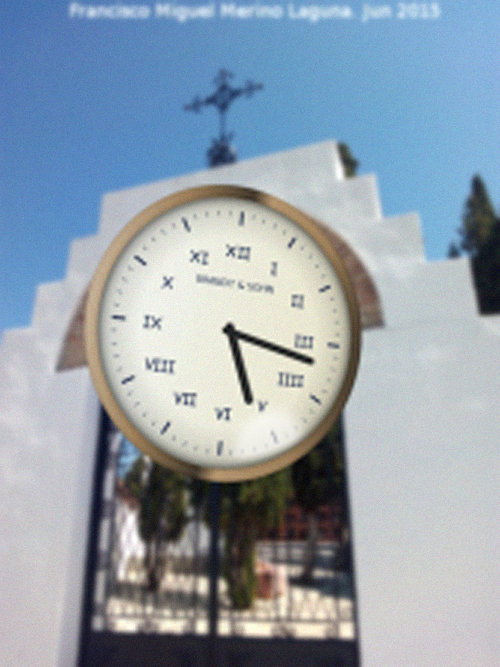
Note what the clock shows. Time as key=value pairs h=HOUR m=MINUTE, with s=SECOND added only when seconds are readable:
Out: h=5 m=17
